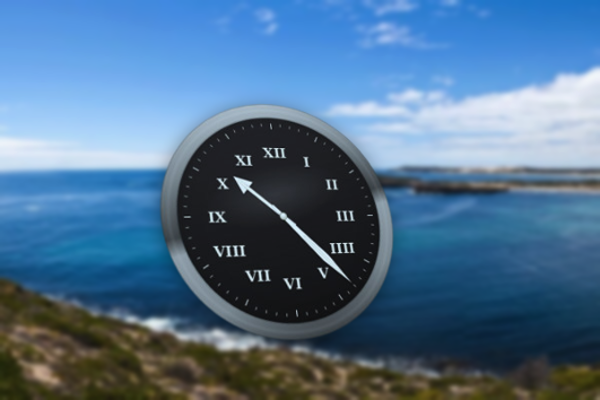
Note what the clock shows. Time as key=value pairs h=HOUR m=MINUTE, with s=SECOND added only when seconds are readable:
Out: h=10 m=23
